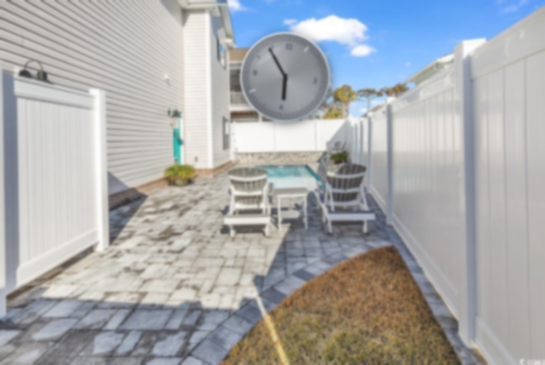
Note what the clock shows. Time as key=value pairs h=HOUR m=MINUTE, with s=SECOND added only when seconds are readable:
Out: h=5 m=54
